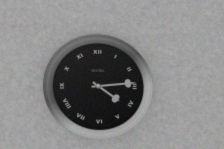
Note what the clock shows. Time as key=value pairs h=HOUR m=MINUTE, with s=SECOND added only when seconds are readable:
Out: h=4 m=14
